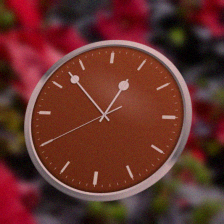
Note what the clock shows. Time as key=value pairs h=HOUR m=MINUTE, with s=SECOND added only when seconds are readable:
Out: h=12 m=52 s=40
